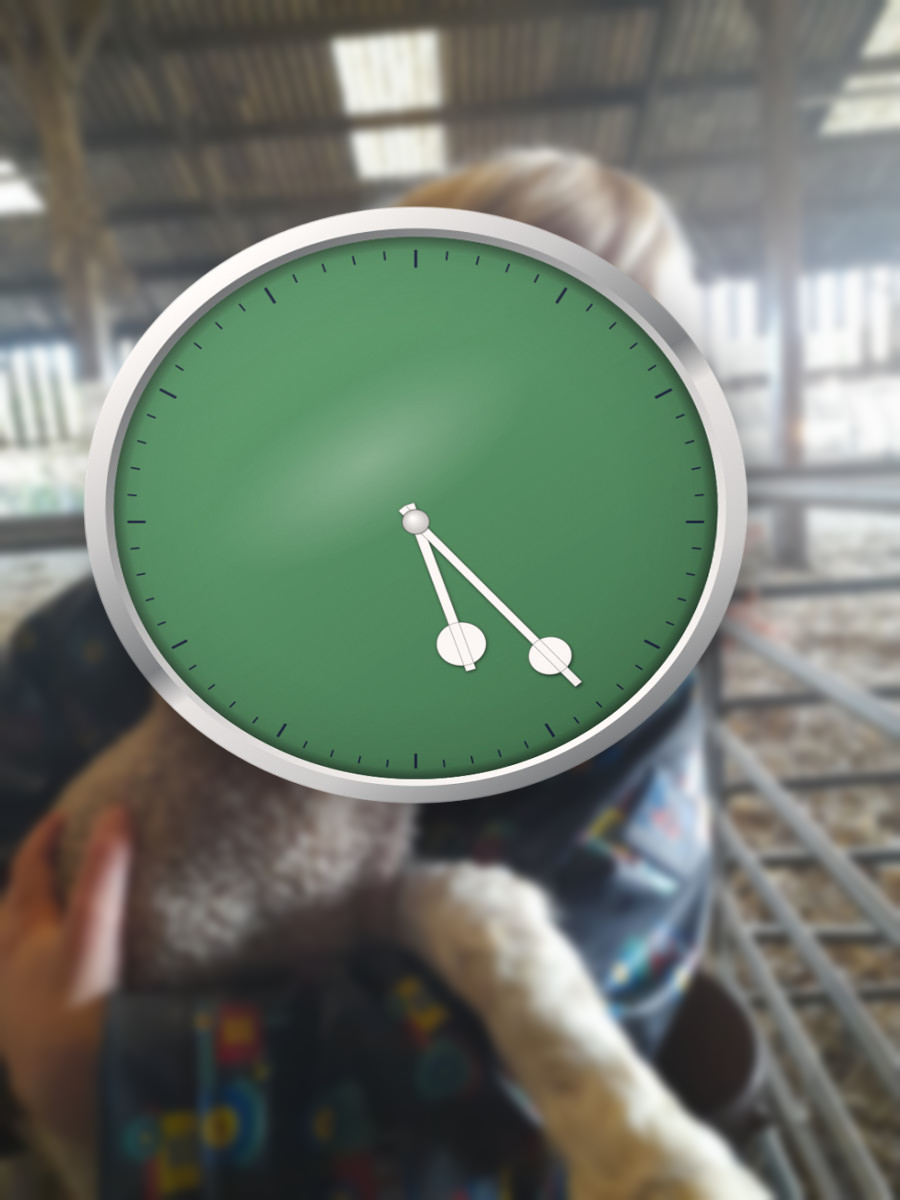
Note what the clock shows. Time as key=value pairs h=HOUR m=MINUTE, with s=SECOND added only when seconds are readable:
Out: h=5 m=23
